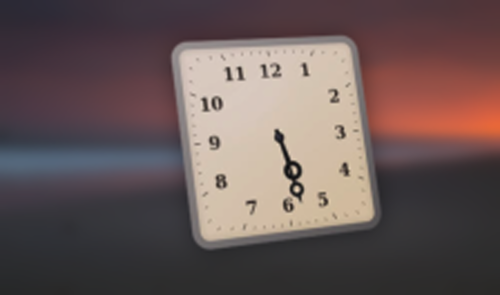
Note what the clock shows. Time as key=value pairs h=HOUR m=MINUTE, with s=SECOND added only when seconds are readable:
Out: h=5 m=28
